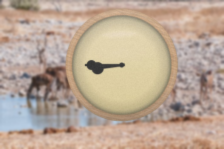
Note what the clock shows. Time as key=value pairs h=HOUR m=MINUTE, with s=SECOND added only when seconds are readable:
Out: h=8 m=45
